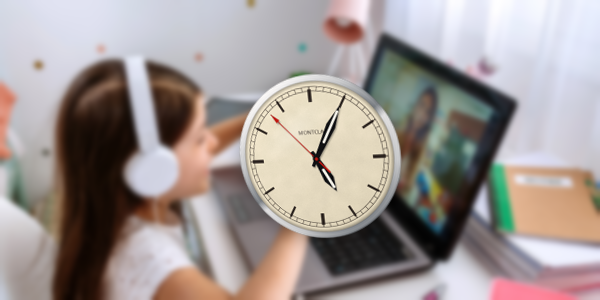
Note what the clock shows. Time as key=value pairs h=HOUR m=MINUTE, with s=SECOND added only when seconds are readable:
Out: h=5 m=4 s=53
